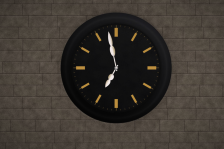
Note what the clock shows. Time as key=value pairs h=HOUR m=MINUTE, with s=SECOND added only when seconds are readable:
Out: h=6 m=58
